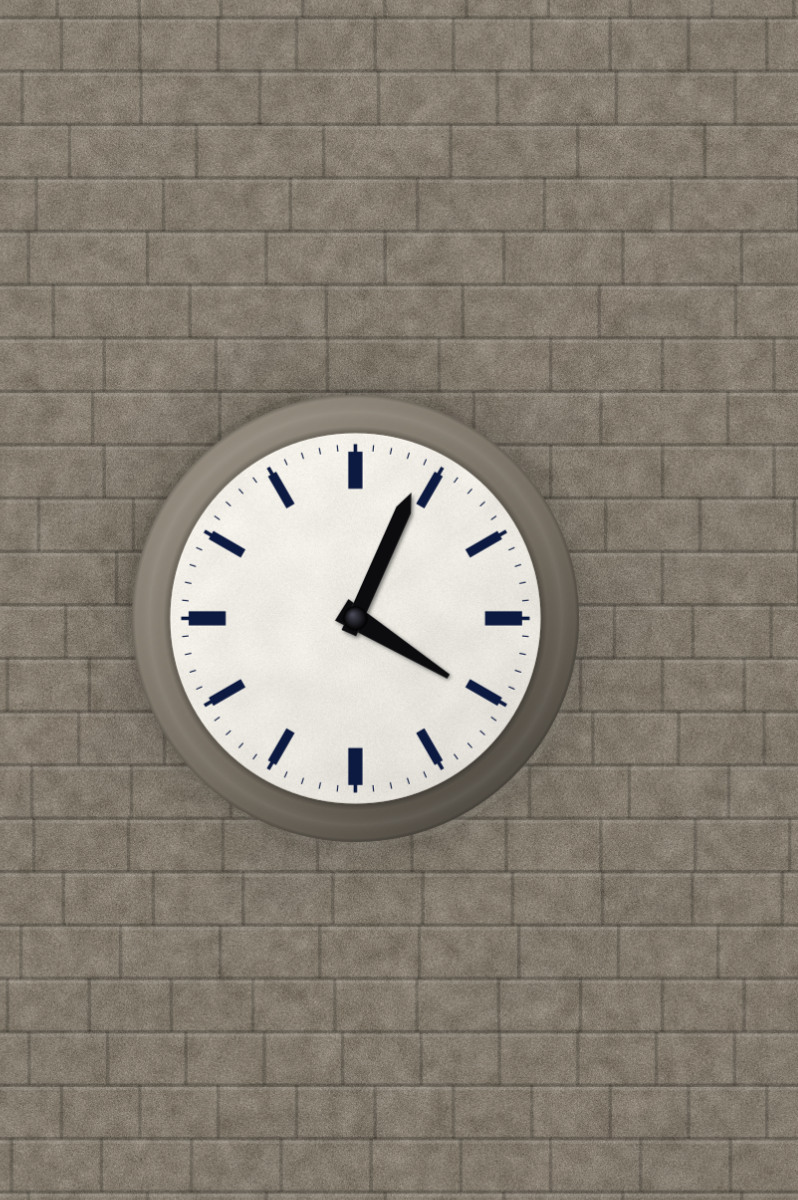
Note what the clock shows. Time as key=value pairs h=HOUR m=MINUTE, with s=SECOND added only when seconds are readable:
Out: h=4 m=4
